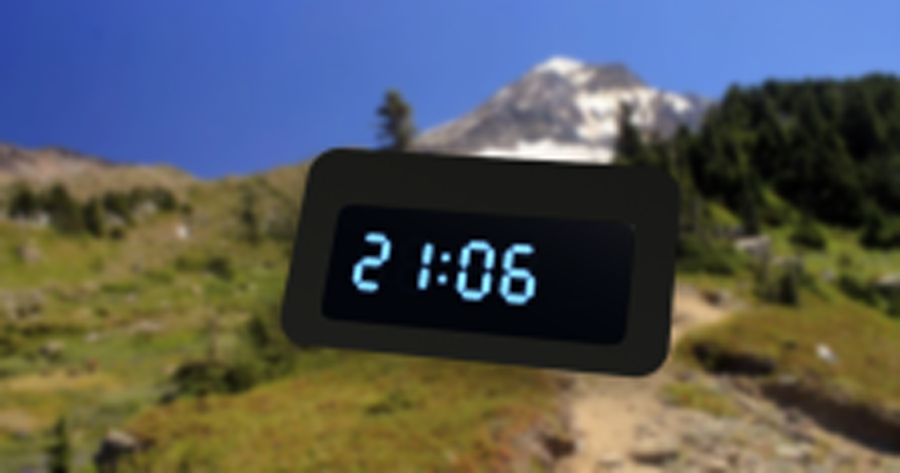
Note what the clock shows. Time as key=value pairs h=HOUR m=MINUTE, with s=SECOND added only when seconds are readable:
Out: h=21 m=6
